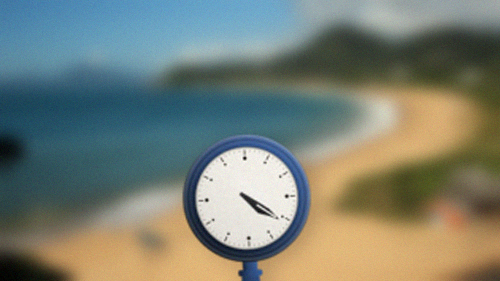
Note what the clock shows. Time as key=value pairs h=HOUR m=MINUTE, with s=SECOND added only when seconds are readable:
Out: h=4 m=21
